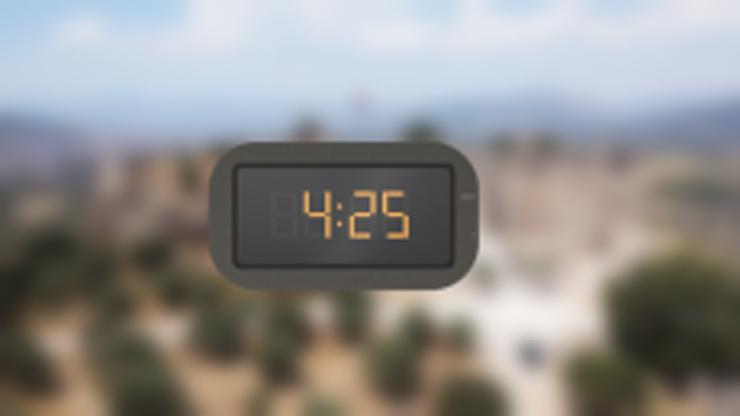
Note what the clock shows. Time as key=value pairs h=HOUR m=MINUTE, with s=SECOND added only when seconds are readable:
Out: h=4 m=25
